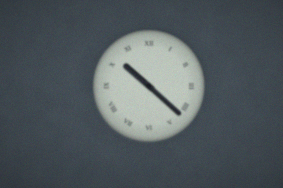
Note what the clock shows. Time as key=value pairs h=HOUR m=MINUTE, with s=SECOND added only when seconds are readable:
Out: h=10 m=22
